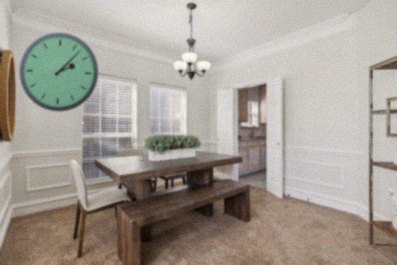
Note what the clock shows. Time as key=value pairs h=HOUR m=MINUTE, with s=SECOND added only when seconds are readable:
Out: h=2 m=7
